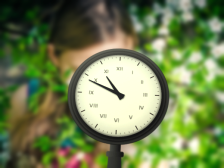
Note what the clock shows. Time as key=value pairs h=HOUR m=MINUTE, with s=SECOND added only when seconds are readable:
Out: h=10 m=49
